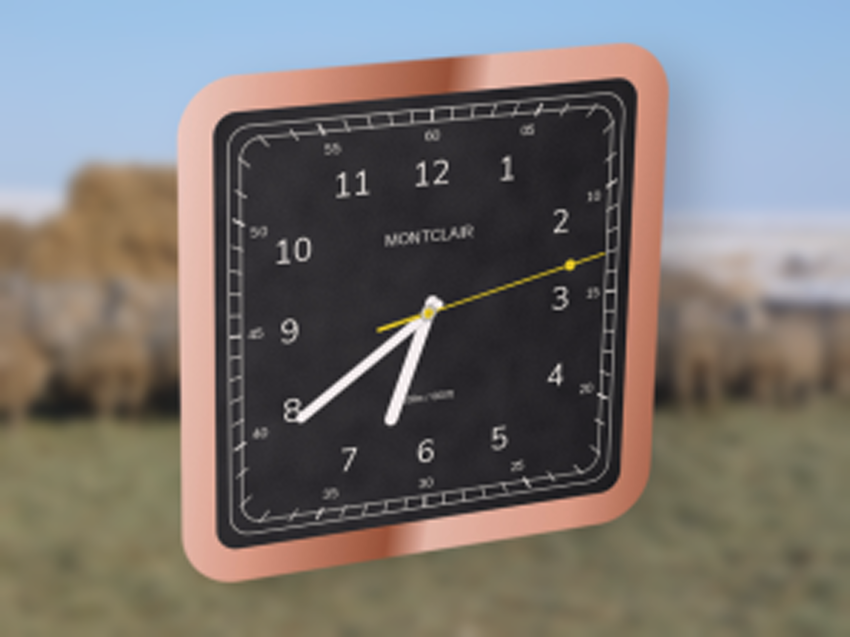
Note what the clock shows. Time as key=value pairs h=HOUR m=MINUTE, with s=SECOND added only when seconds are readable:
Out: h=6 m=39 s=13
